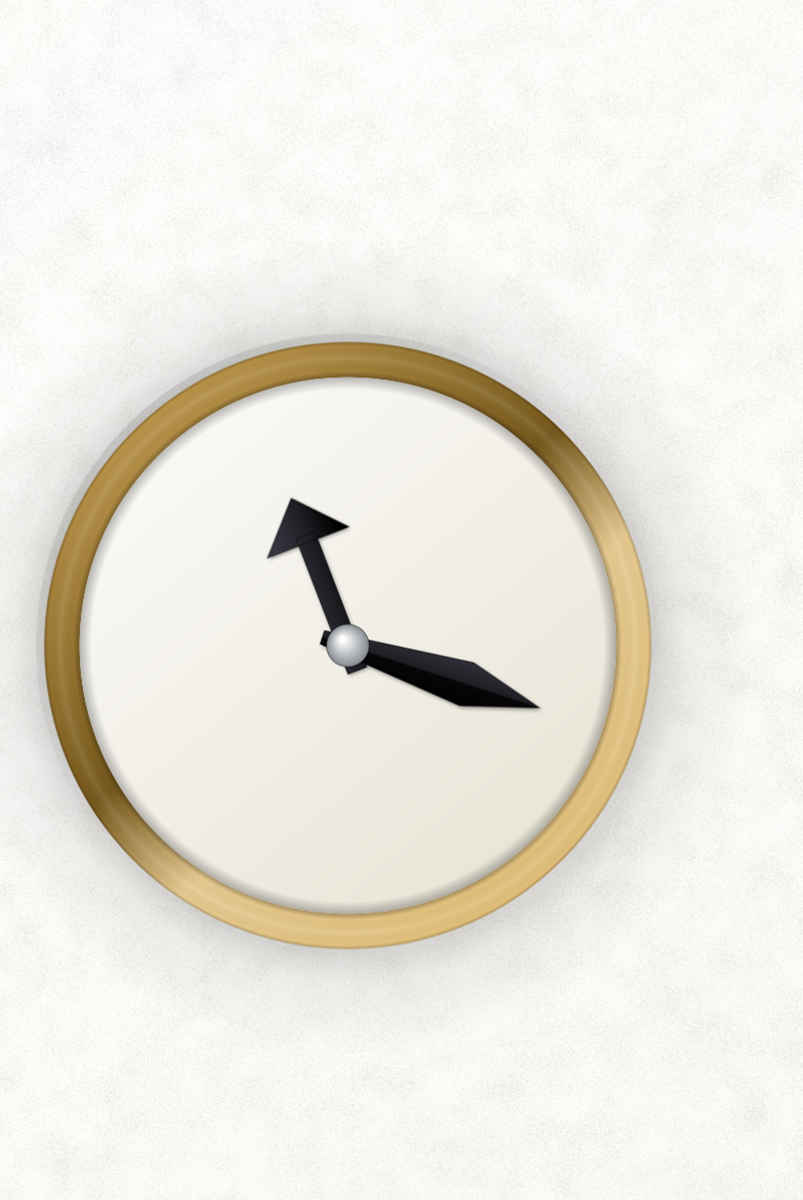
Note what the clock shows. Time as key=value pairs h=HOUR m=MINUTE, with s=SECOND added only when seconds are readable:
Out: h=11 m=18
